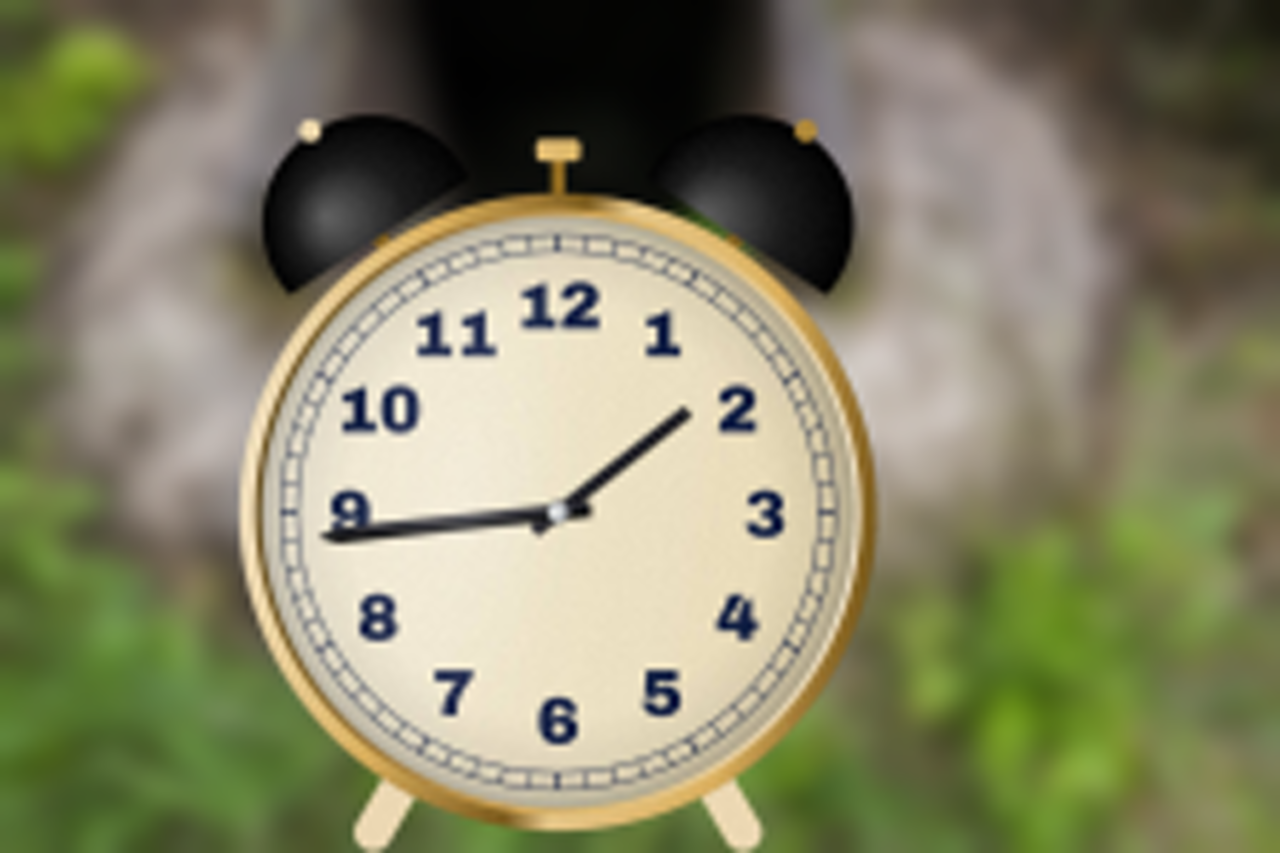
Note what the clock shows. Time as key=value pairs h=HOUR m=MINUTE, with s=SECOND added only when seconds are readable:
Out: h=1 m=44
